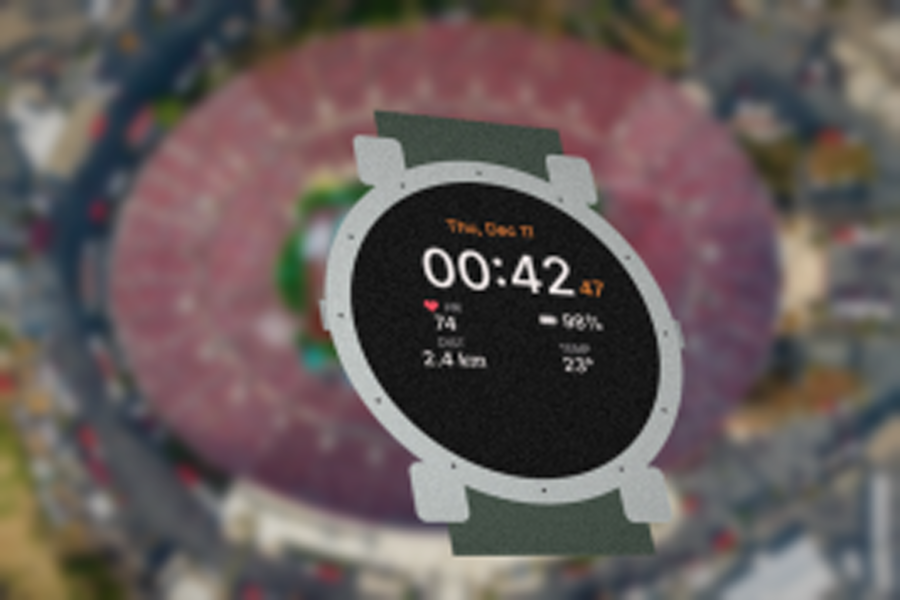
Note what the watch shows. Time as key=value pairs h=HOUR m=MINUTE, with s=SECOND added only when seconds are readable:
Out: h=0 m=42
